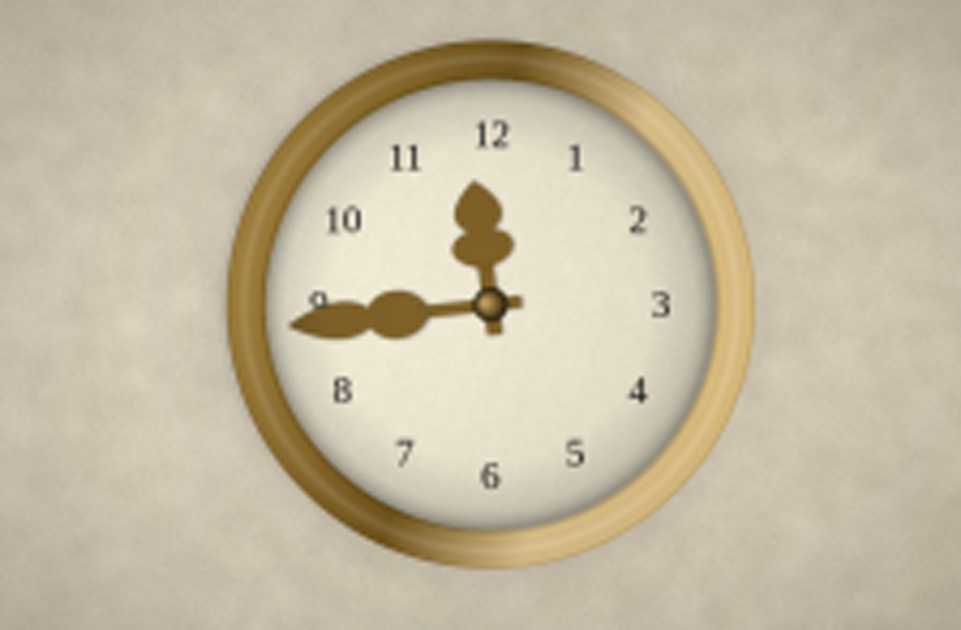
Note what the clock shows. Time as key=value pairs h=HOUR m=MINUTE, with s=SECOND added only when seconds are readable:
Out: h=11 m=44
